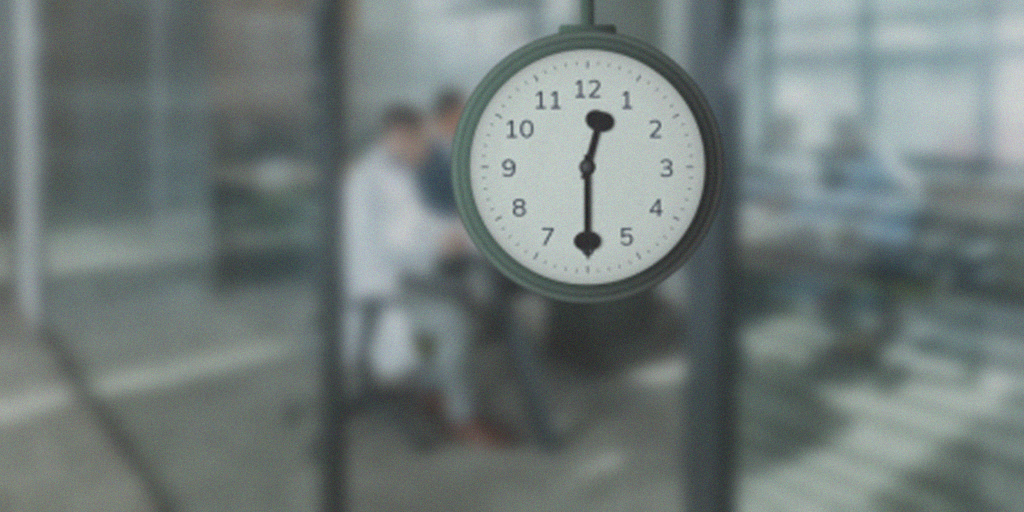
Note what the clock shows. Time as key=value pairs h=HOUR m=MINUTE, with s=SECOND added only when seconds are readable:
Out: h=12 m=30
